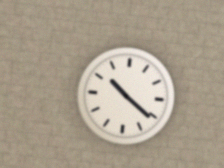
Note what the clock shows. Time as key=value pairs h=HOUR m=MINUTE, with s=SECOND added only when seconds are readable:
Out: h=10 m=21
